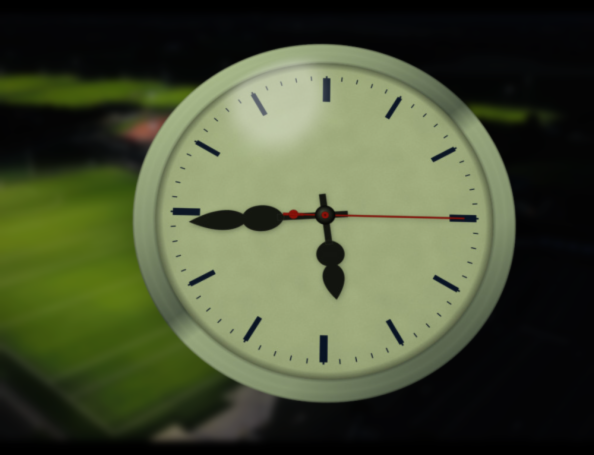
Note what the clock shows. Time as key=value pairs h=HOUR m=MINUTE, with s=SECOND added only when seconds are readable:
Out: h=5 m=44 s=15
